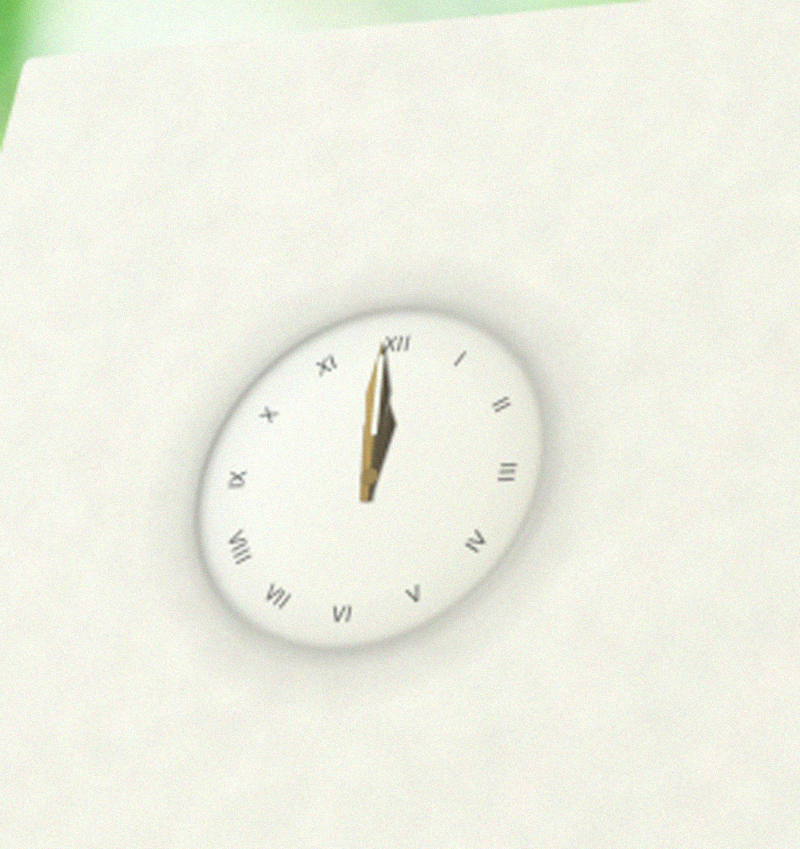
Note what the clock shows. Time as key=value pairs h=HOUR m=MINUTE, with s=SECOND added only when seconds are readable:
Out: h=11 m=59
